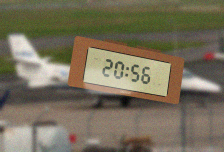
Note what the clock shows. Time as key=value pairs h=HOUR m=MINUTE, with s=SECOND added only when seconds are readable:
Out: h=20 m=56
